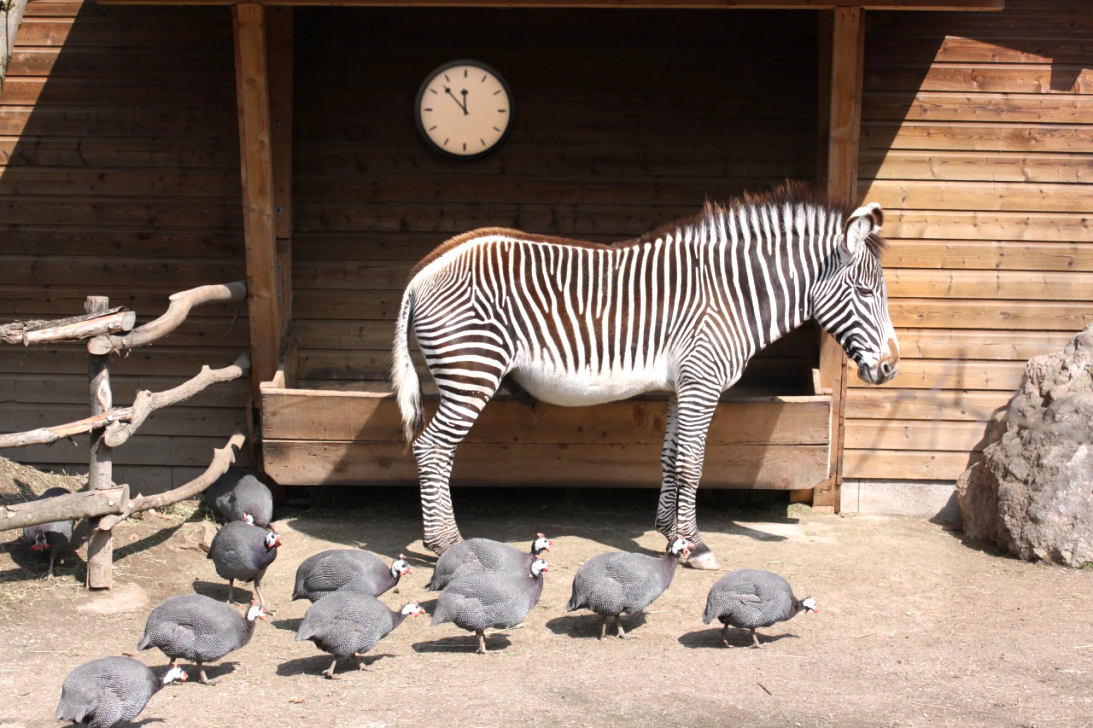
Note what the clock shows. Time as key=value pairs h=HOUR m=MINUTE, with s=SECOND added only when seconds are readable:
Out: h=11 m=53
